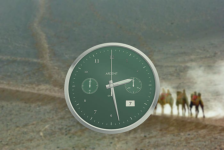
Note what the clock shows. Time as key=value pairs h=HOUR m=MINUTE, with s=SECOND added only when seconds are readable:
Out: h=2 m=28
